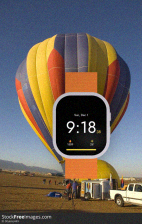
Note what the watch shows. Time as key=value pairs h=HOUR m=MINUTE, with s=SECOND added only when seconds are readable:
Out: h=9 m=18
